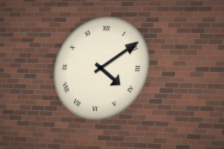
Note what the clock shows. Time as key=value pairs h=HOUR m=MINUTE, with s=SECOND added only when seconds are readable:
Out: h=4 m=9
